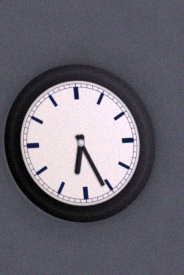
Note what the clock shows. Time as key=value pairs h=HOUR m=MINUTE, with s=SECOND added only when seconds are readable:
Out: h=6 m=26
